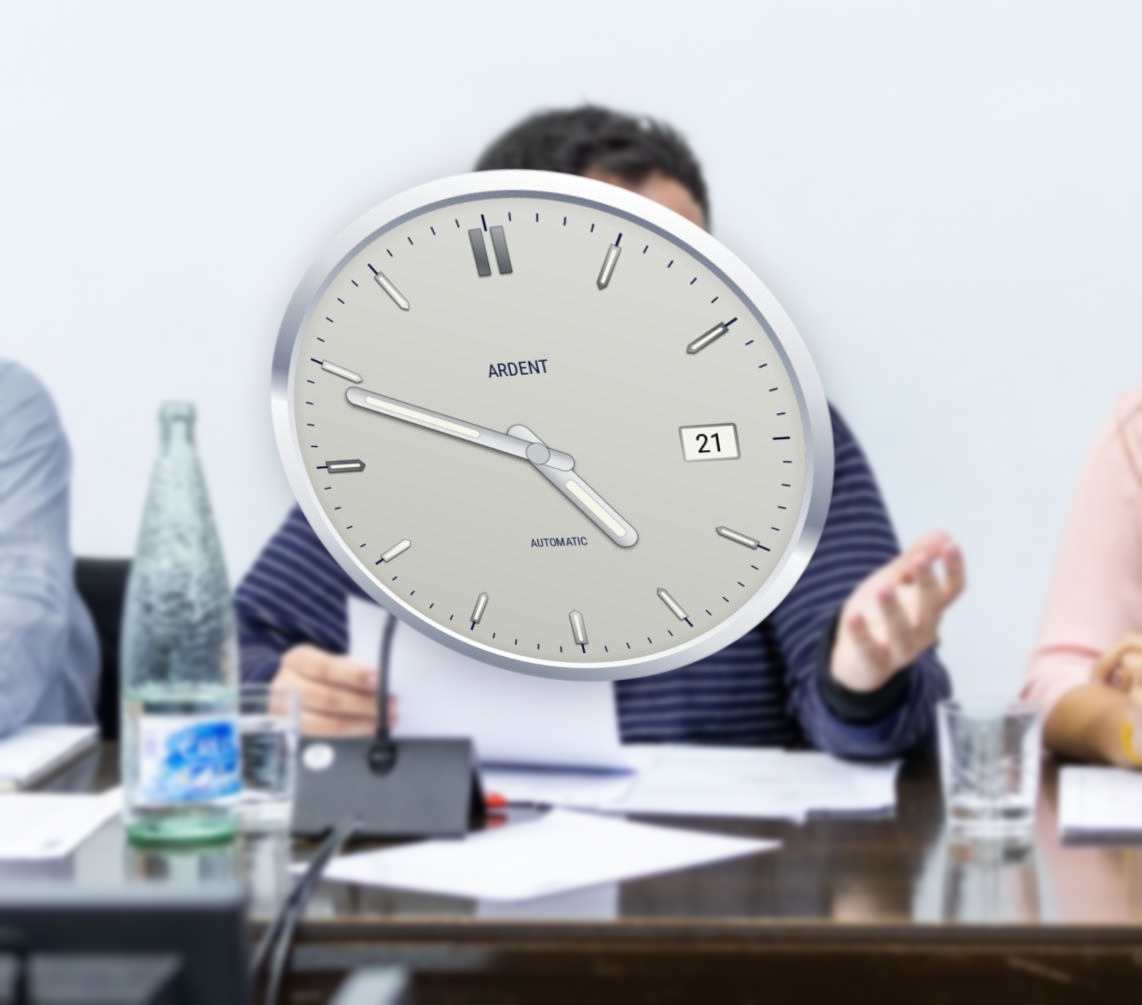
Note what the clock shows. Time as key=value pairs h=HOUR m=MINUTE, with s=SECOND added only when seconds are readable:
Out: h=4 m=49
